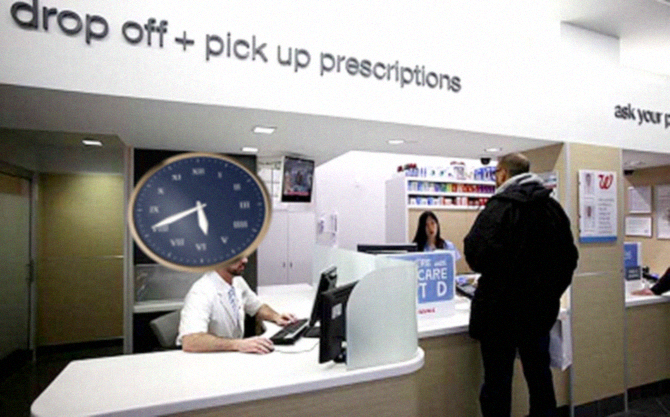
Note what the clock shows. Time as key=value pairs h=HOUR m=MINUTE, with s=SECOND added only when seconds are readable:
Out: h=5 m=41
